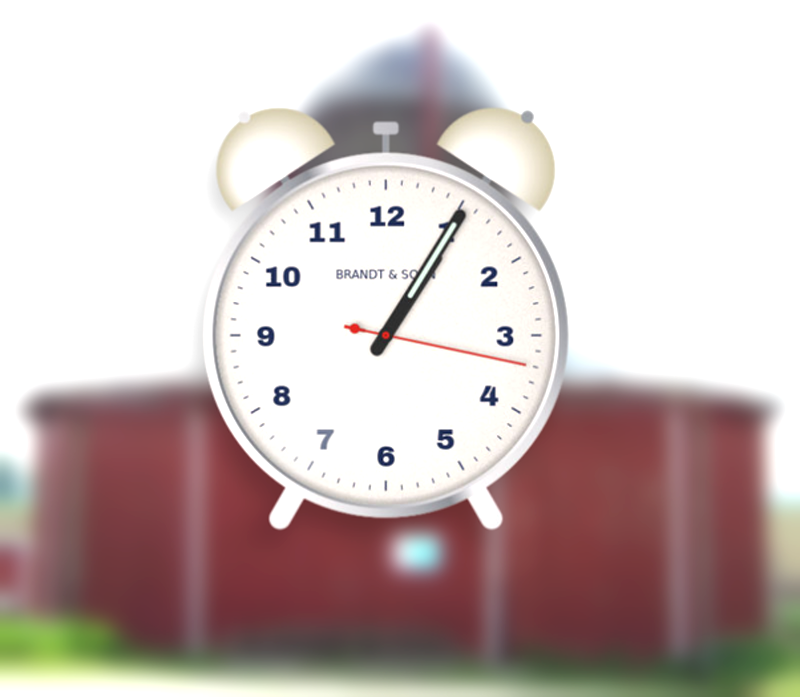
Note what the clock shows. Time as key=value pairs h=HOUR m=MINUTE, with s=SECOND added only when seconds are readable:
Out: h=1 m=5 s=17
